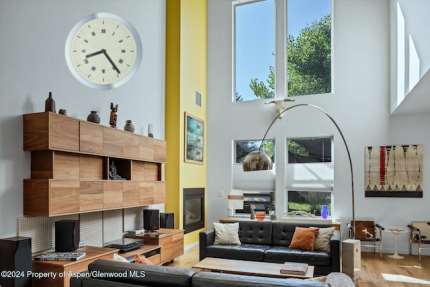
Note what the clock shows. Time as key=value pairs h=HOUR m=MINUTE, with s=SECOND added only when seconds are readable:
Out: h=8 m=24
